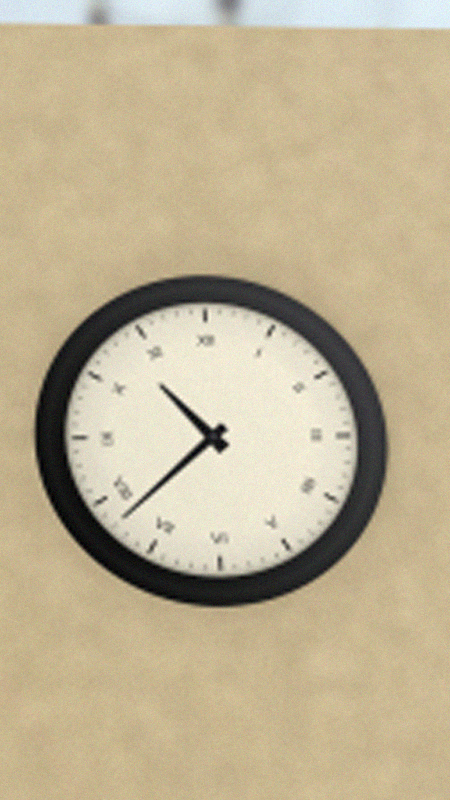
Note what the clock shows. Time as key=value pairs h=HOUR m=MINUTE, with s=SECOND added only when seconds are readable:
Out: h=10 m=38
